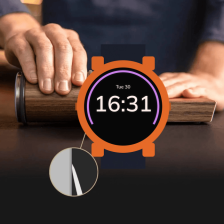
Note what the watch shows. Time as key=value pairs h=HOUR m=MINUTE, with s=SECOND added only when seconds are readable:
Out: h=16 m=31
